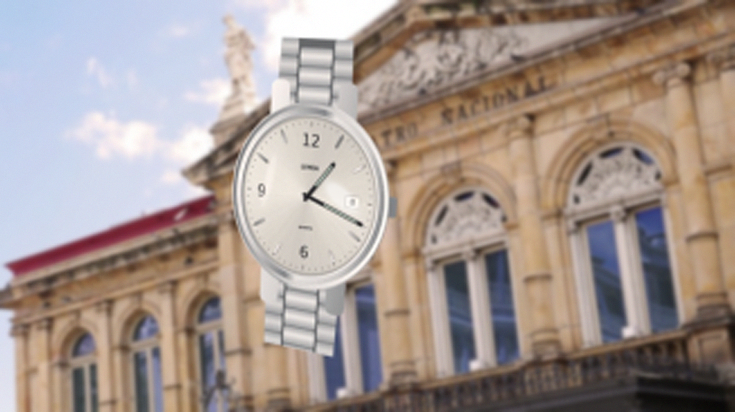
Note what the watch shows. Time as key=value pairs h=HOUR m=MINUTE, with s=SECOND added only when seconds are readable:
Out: h=1 m=18
